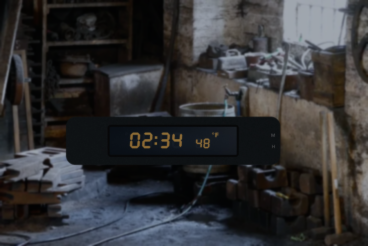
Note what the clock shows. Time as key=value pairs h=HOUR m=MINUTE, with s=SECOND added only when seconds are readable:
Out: h=2 m=34
